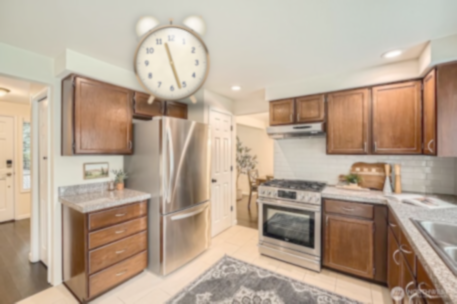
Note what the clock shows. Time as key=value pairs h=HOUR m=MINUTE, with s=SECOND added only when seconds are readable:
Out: h=11 m=27
